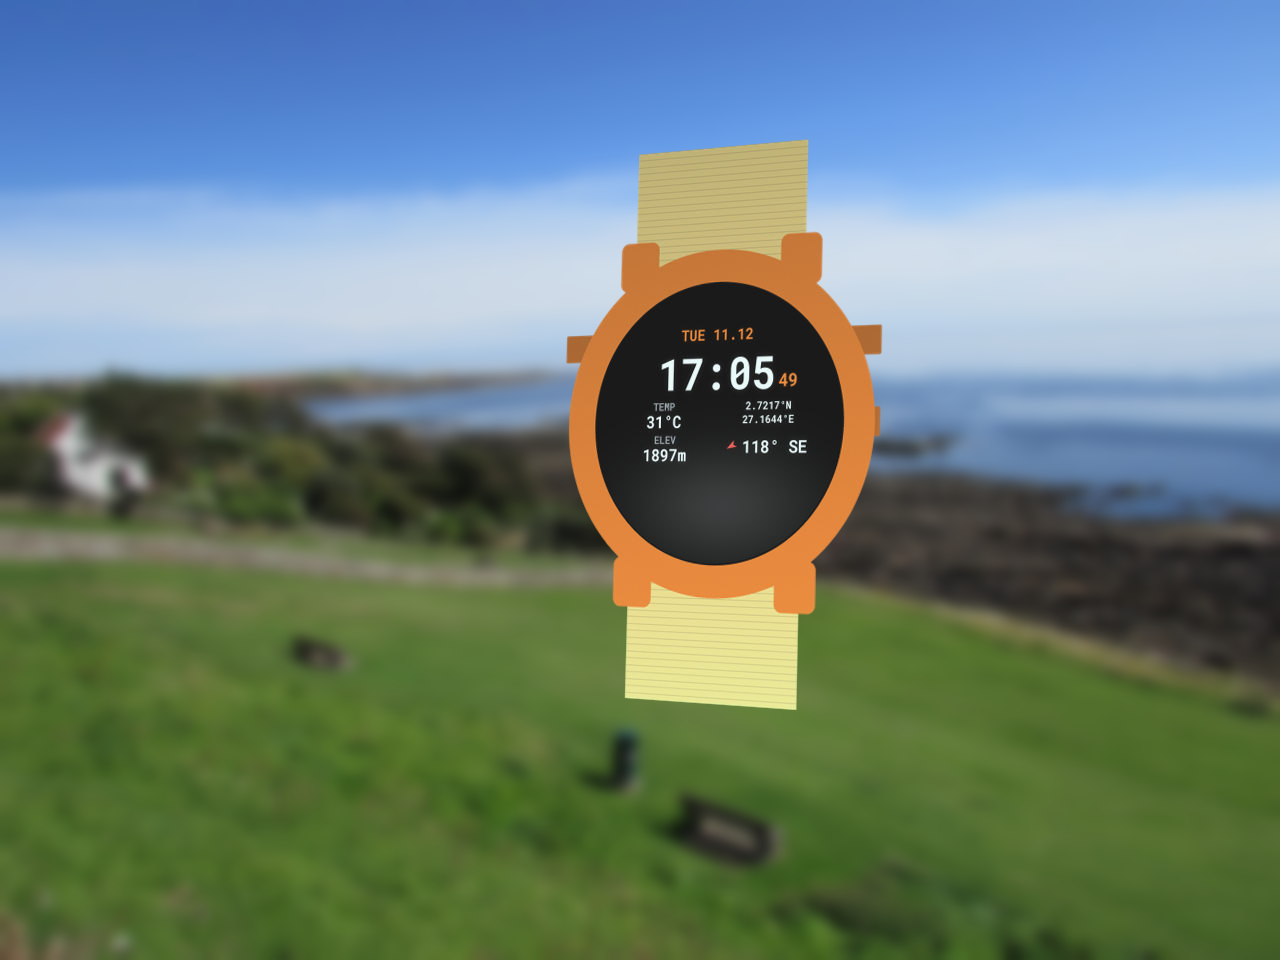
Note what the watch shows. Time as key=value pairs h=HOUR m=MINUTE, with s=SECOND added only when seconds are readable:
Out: h=17 m=5 s=49
